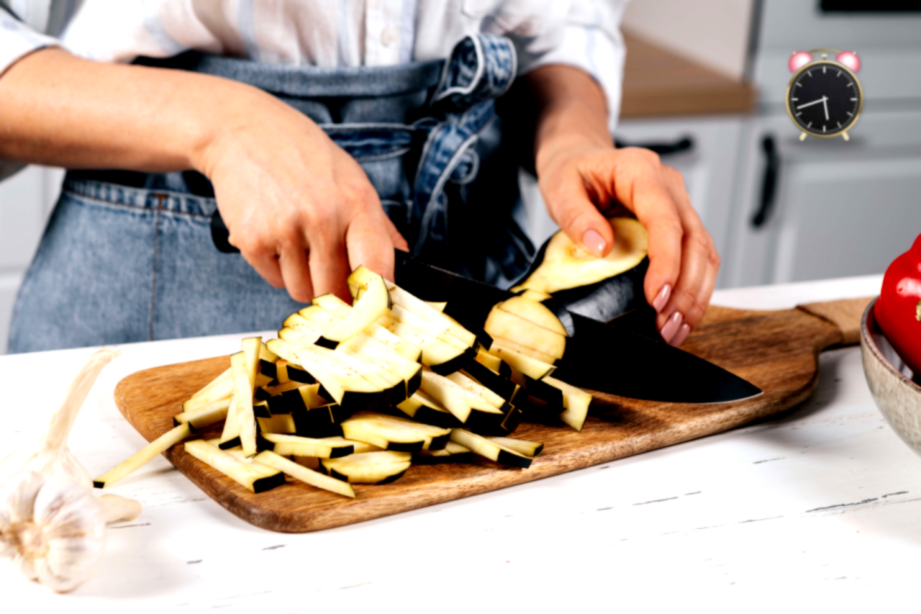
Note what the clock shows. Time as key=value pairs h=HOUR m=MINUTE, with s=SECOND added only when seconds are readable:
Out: h=5 m=42
